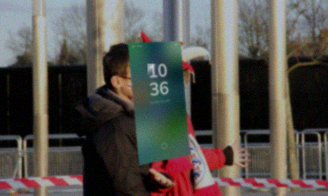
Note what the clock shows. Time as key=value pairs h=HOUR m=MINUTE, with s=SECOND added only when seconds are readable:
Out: h=10 m=36
